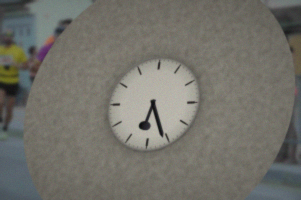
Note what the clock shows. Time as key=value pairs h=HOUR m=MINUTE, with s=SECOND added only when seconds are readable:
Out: h=6 m=26
